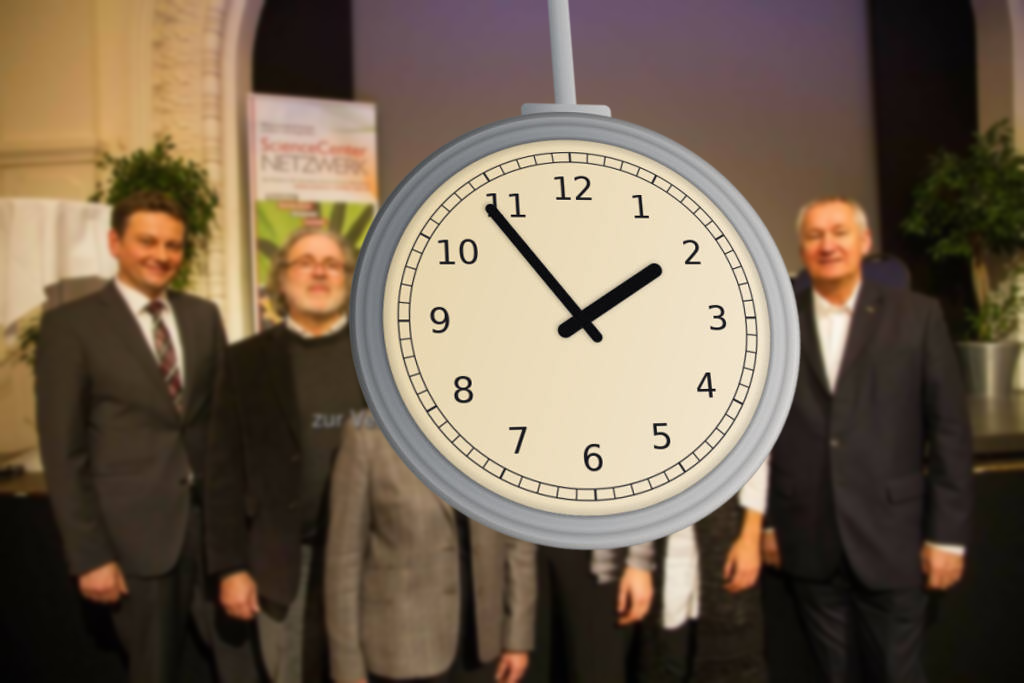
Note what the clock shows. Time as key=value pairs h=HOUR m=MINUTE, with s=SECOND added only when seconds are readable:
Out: h=1 m=54
